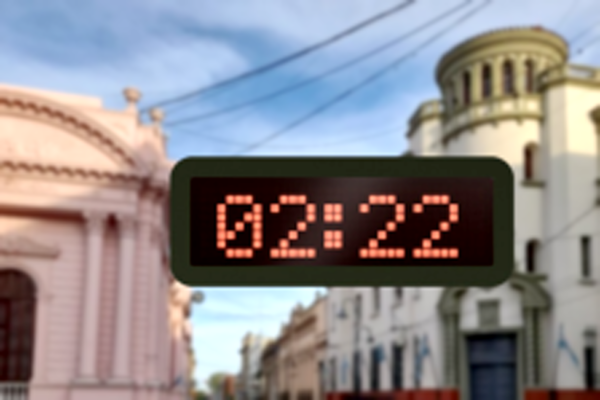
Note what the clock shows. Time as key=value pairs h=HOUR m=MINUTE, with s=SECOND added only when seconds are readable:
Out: h=2 m=22
